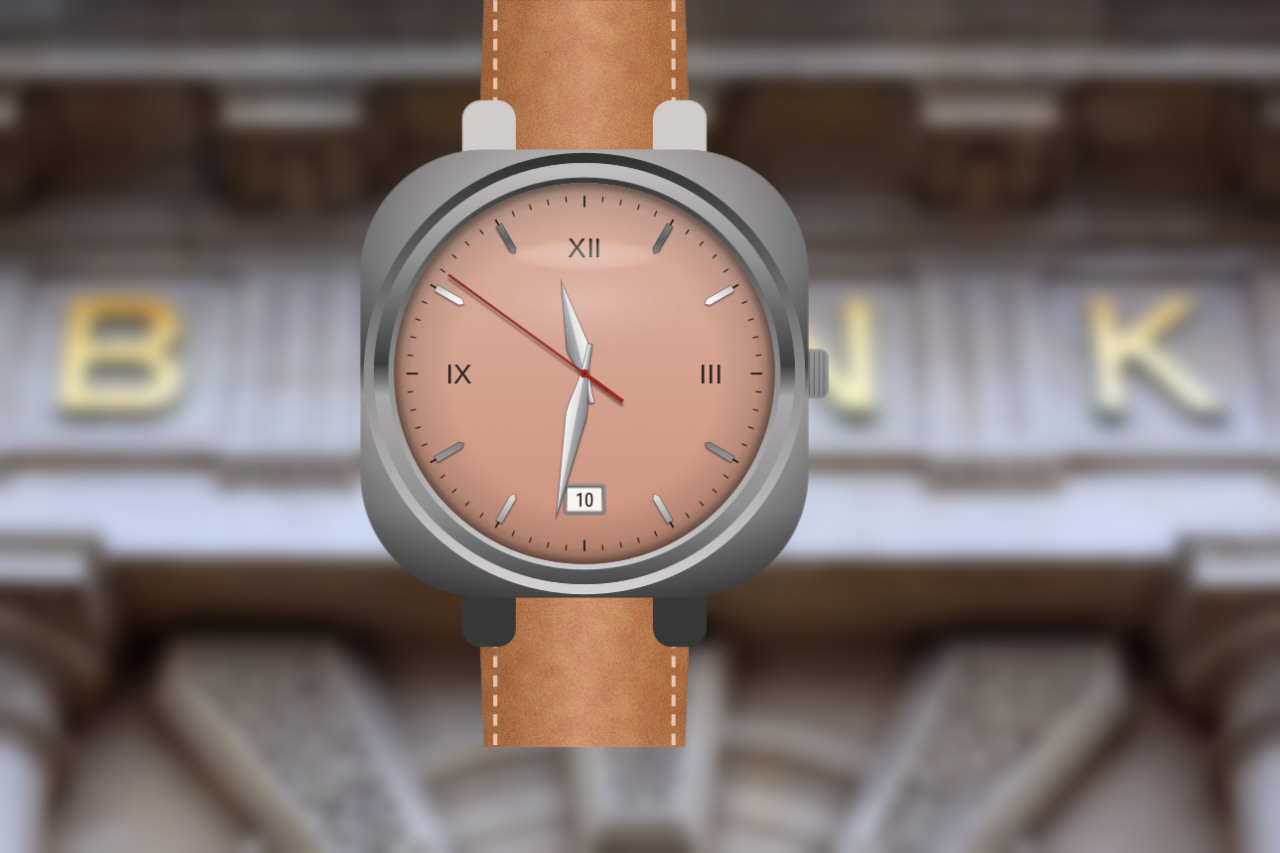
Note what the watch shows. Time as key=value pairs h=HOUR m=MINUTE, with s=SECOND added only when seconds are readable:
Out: h=11 m=31 s=51
